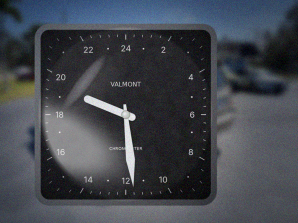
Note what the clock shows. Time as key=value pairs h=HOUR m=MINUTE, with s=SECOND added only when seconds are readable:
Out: h=19 m=29
